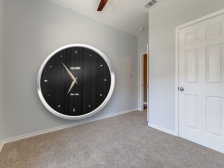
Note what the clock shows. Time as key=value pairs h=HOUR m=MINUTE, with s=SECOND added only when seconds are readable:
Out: h=6 m=54
